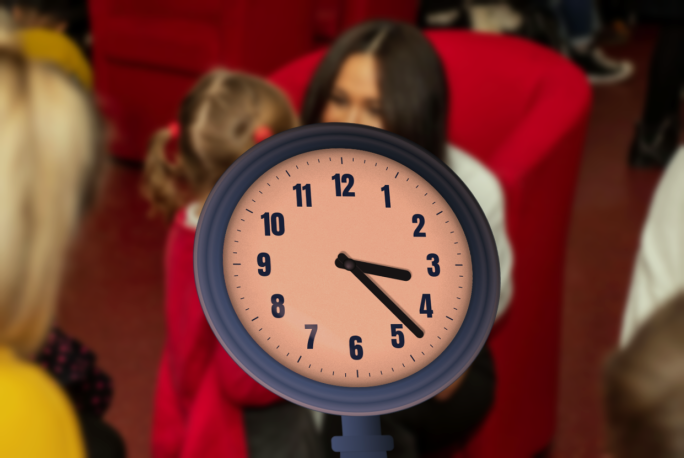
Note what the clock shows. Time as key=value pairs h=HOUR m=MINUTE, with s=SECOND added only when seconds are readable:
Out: h=3 m=23
